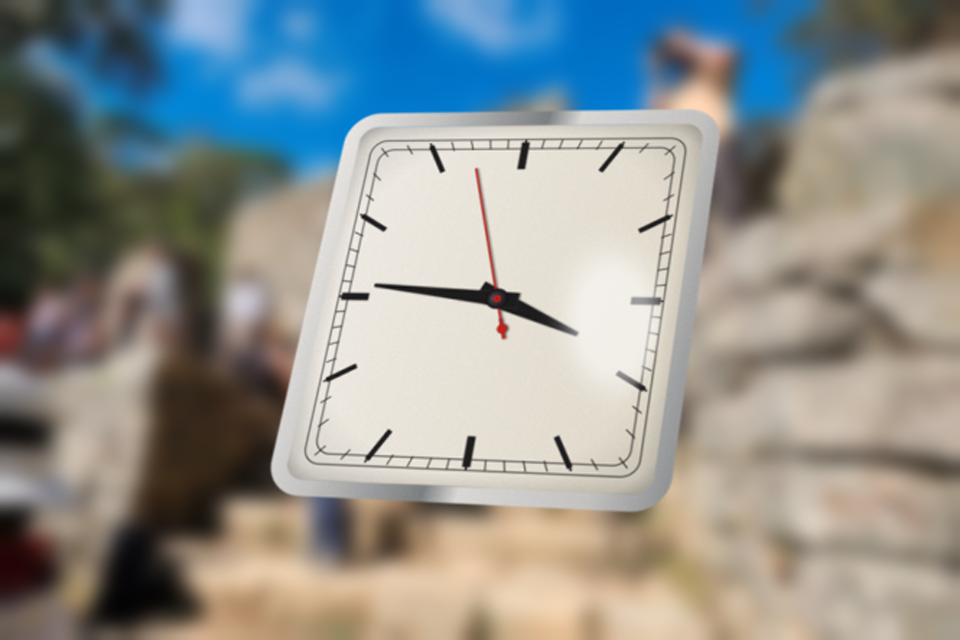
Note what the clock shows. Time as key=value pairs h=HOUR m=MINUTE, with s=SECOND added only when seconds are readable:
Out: h=3 m=45 s=57
